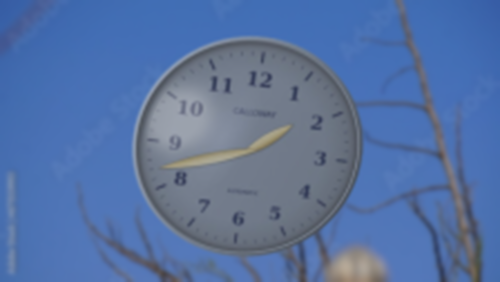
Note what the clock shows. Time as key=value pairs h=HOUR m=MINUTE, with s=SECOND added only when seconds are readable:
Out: h=1 m=42
